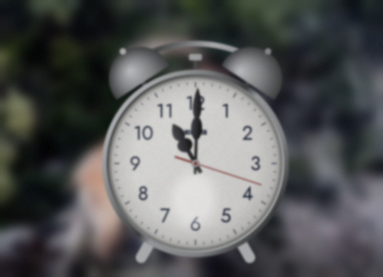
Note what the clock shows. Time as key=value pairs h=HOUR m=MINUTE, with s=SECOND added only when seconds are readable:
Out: h=11 m=0 s=18
